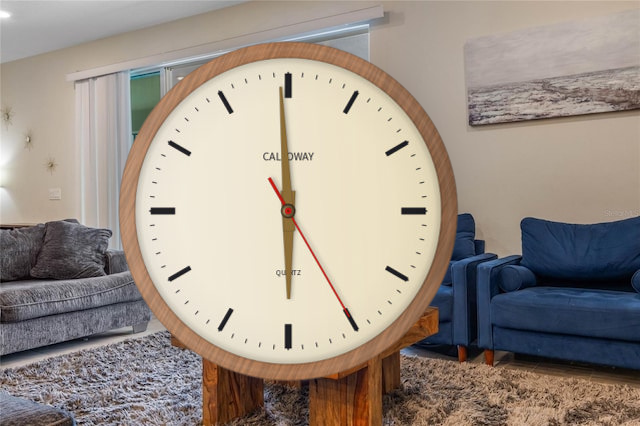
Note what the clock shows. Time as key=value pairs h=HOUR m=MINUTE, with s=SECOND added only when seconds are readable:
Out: h=5 m=59 s=25
